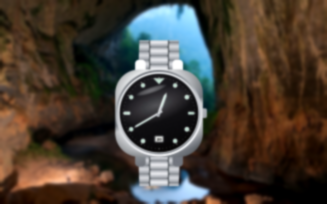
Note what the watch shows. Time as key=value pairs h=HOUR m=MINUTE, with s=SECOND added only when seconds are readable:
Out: h=12 m=40
